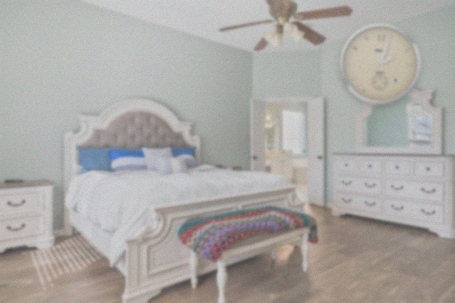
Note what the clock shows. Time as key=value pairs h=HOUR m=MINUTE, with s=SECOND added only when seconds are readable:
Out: h=2 m=3
